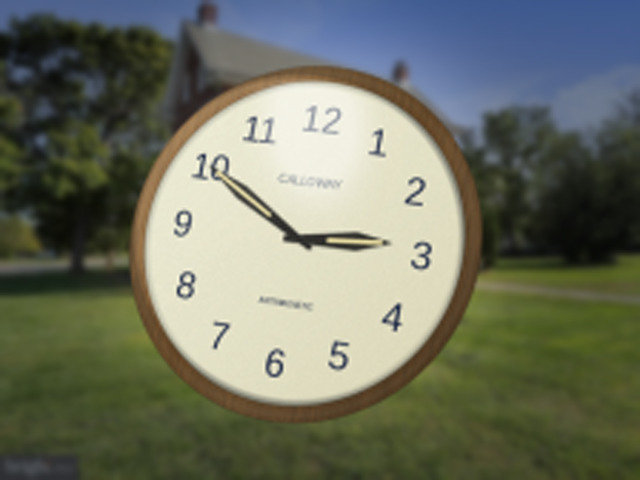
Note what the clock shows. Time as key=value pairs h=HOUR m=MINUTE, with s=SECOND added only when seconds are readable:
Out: h=2 m=50
